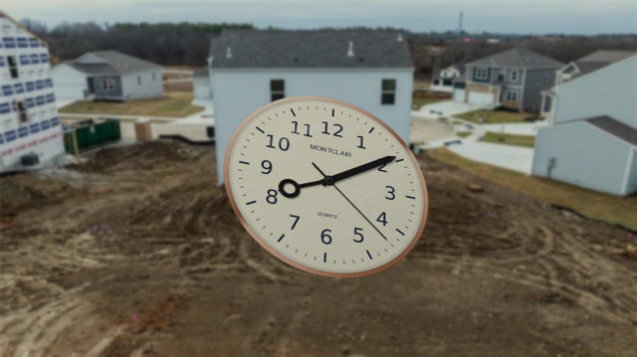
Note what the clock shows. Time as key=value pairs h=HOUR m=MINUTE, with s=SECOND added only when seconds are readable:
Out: h=8 m=9 s=22
